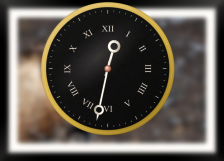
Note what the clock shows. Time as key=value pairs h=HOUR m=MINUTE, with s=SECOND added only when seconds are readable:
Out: h=12 m=32
